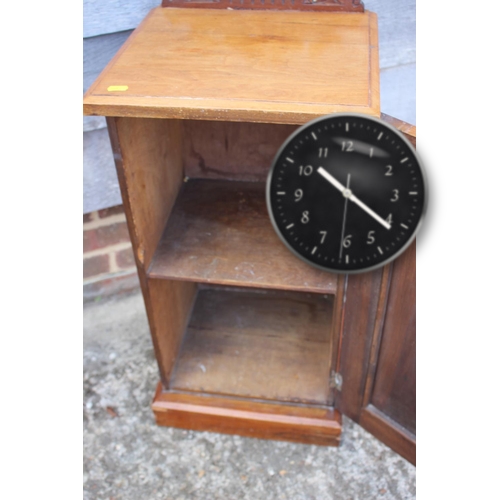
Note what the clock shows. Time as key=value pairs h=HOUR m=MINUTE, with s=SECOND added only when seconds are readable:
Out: h=10 m=21 s=31
